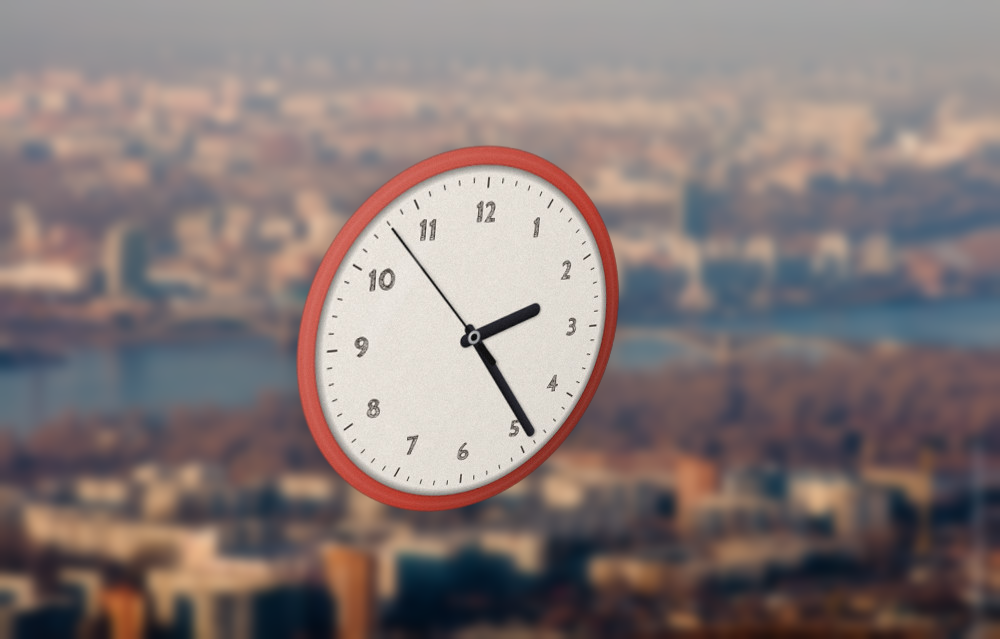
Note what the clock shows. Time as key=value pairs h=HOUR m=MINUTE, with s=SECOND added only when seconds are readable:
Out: h=2 m=23 s=53
